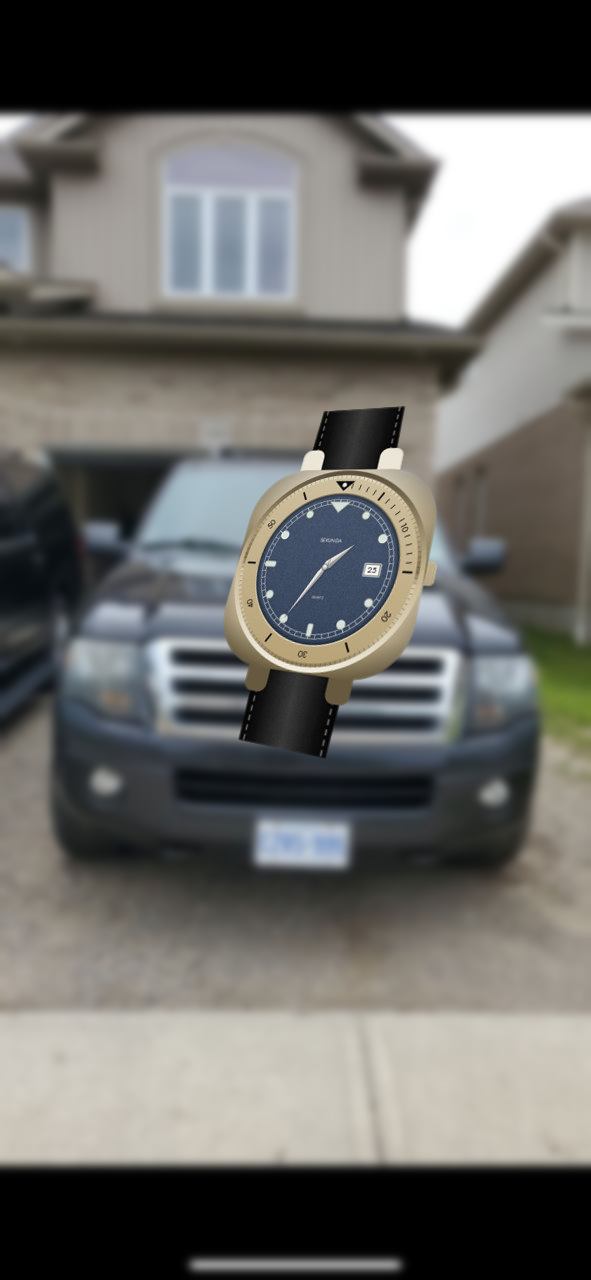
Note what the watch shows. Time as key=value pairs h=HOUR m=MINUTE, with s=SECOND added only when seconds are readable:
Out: h=1 m=35
